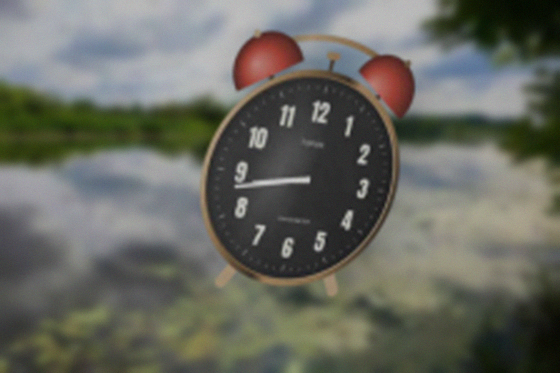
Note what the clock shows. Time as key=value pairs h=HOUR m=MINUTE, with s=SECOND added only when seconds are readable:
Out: h=8 m=43
